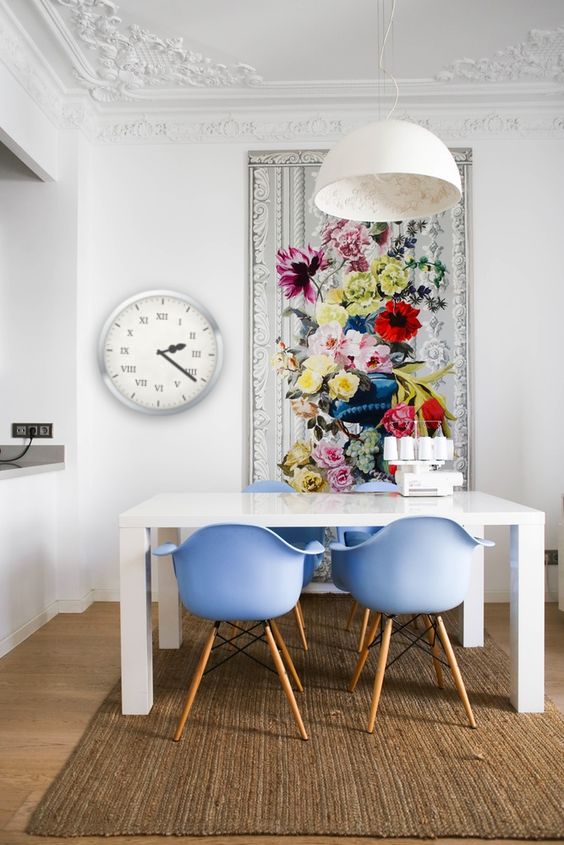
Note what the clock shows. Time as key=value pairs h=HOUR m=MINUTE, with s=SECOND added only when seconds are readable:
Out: h=2 m=21
